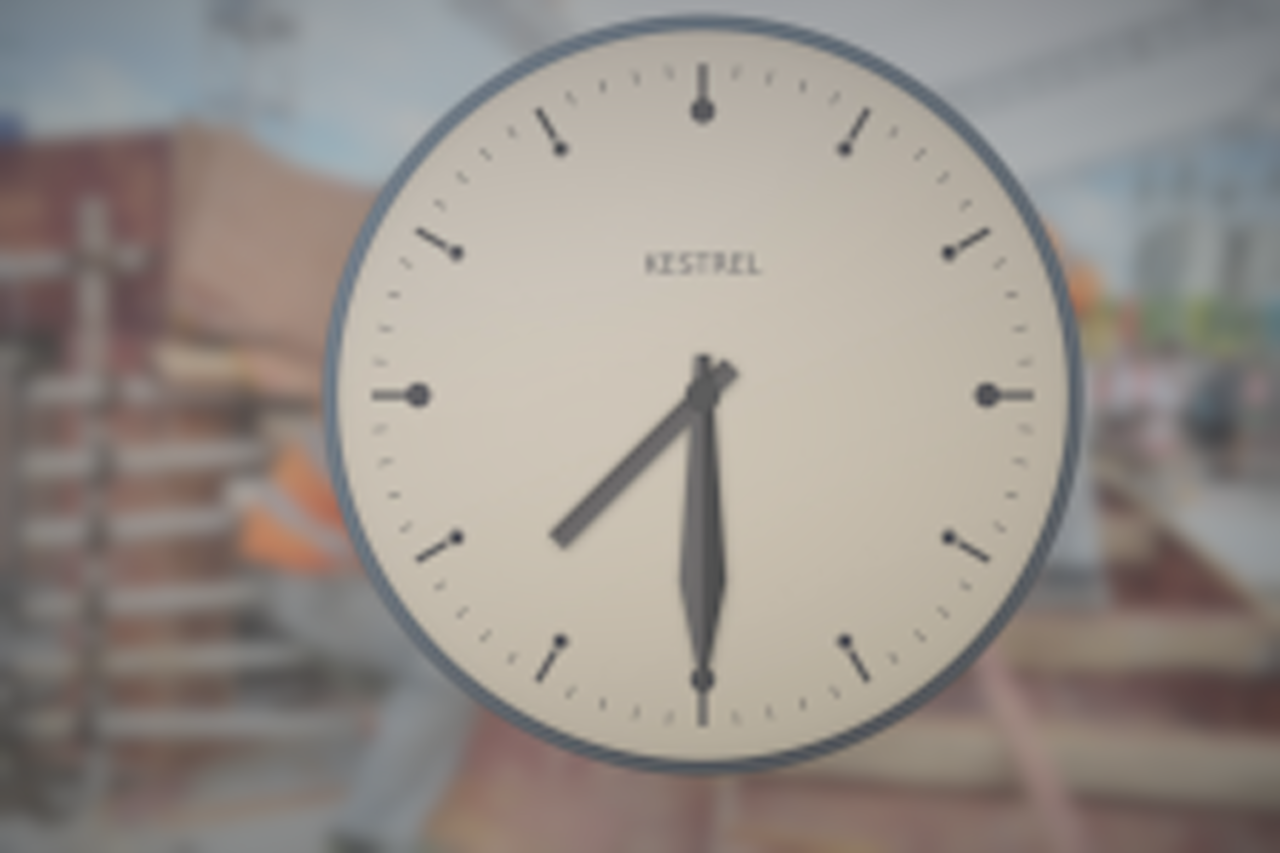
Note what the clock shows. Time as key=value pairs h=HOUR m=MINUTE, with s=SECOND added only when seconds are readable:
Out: h=7 m=30
